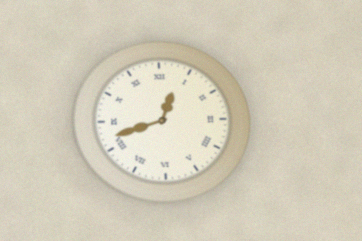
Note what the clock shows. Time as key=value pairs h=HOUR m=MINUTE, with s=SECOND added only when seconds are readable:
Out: h=12 m=42
